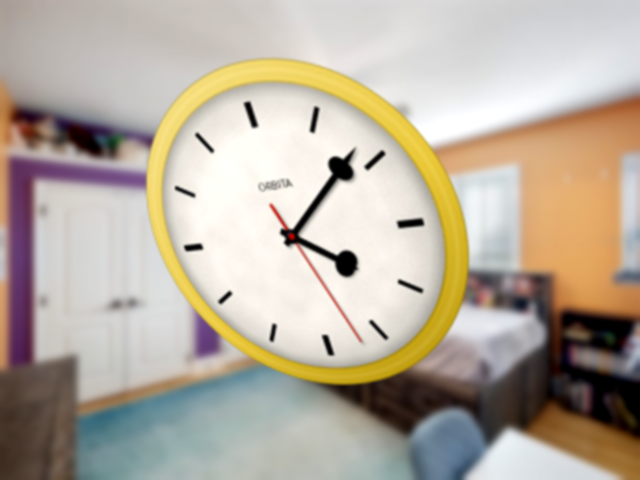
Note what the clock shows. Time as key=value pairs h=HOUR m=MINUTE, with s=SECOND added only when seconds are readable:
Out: h=4 m=8 s=27
